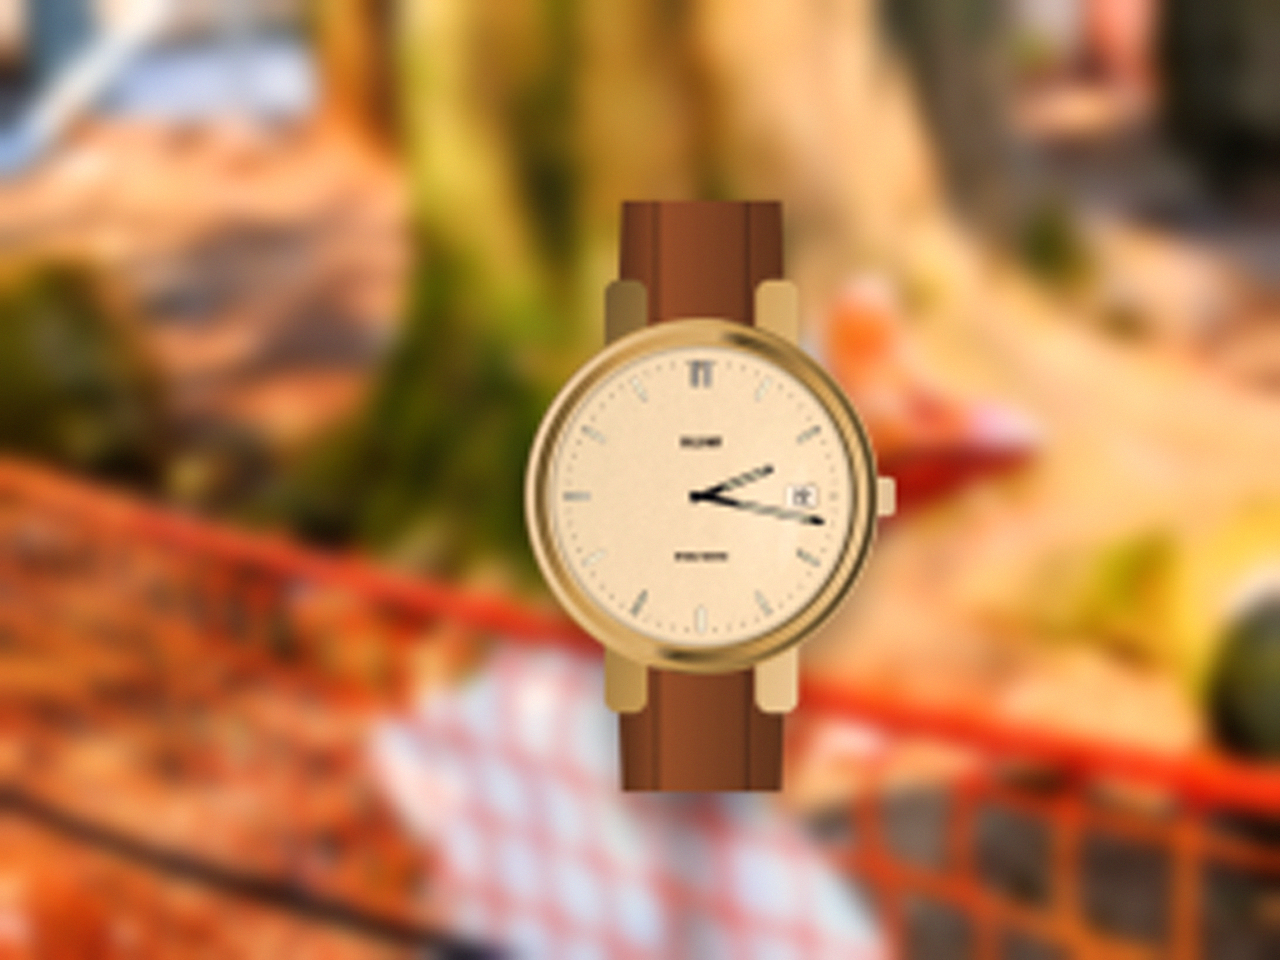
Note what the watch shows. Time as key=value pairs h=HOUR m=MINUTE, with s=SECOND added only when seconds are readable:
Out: h=2 m=17
